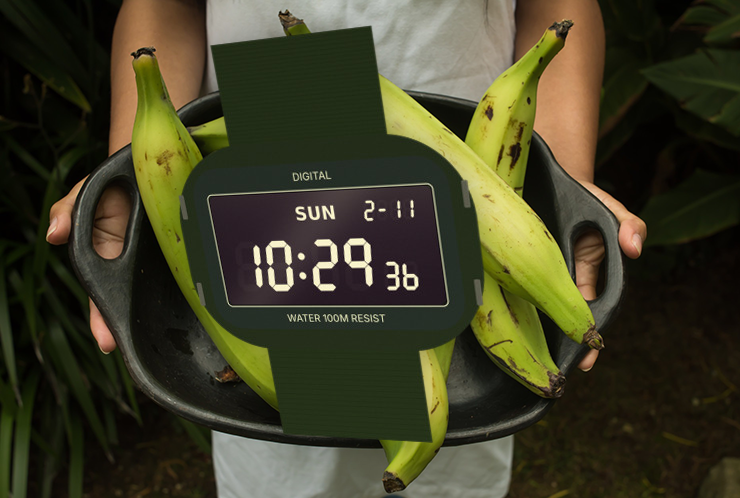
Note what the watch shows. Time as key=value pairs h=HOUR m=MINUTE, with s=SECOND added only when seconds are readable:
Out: h=10 m=29 s=36
